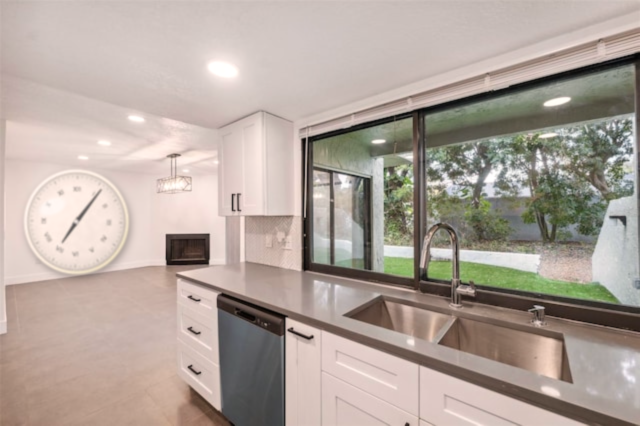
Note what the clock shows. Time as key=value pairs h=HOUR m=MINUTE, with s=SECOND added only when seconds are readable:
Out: h=7 m=6
